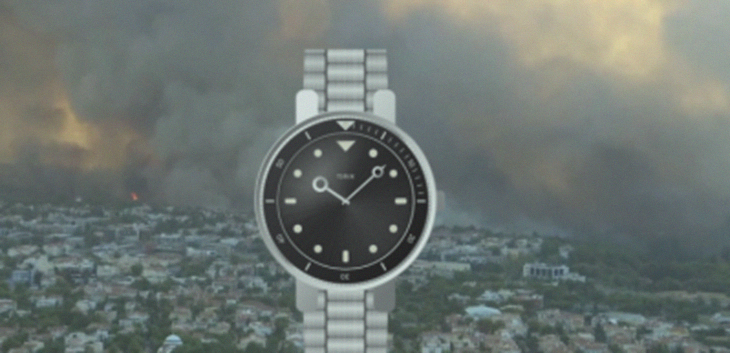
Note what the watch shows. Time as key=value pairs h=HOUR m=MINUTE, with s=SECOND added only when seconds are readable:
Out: h=10 m=8
